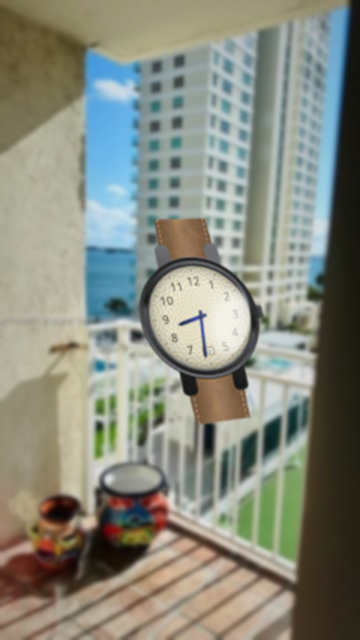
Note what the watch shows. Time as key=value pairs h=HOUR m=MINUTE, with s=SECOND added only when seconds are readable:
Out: h=8 m=31
